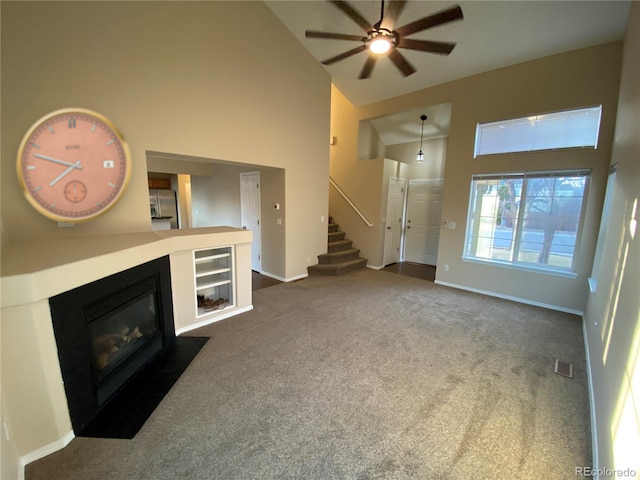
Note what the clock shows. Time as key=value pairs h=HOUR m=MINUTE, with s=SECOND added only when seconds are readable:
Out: h=7 m=48
